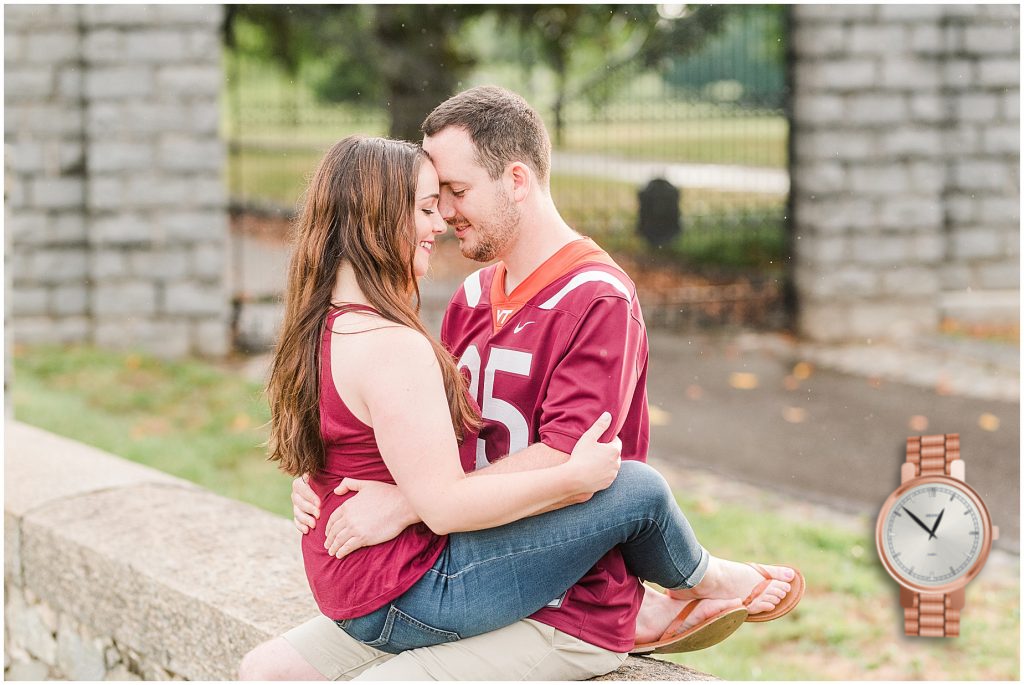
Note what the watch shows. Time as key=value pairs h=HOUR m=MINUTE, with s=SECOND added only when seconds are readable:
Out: h=12 m=52
